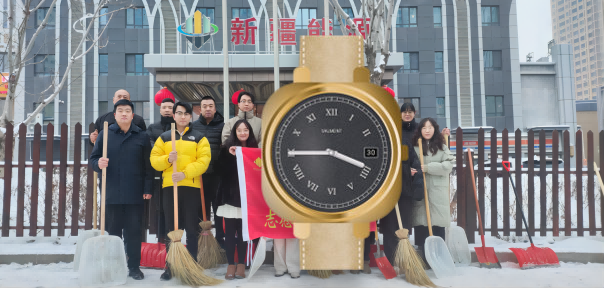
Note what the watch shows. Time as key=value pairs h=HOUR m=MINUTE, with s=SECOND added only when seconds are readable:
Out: h=3 m=45
